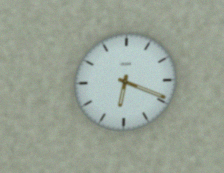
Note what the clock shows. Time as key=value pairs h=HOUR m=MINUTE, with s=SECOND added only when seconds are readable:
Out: h=6 m=19
